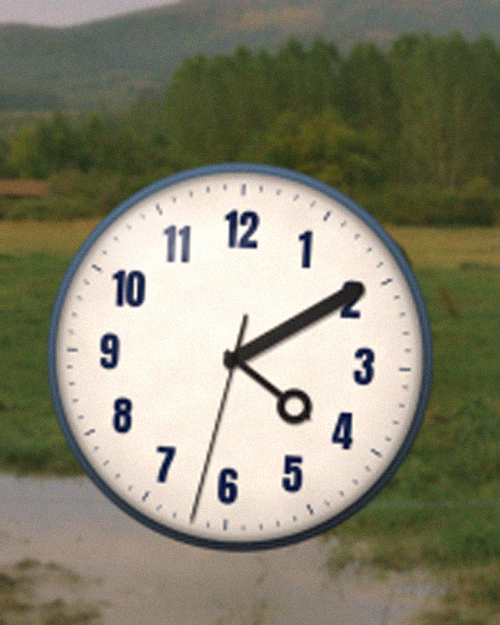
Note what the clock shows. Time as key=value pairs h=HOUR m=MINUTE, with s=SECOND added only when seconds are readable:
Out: h=4 m=9 s=32
